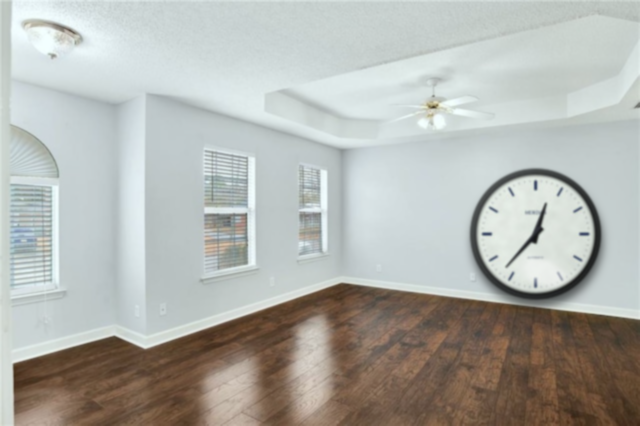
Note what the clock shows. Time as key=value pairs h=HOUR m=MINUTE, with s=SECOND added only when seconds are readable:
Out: h=12 m=37
